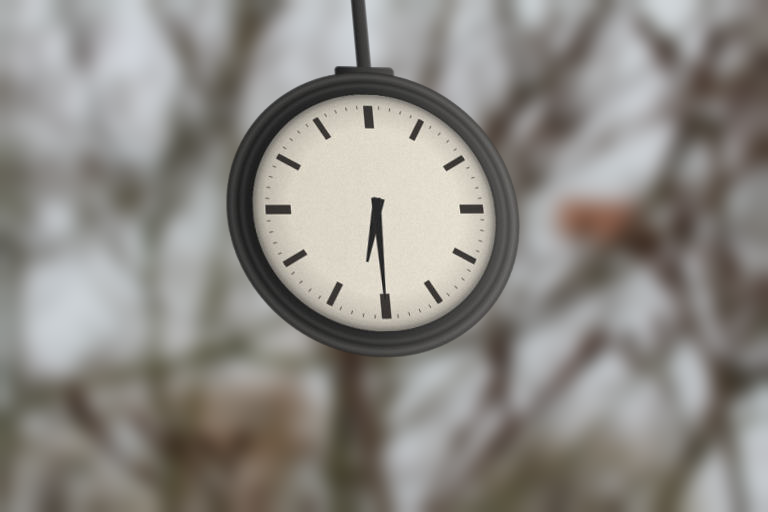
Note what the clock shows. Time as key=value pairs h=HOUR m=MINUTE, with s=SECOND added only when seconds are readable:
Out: h=6 m=30
